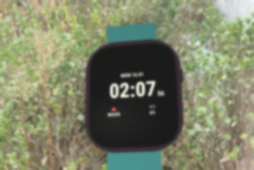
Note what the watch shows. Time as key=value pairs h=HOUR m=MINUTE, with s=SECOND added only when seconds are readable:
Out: h=2 m=7
